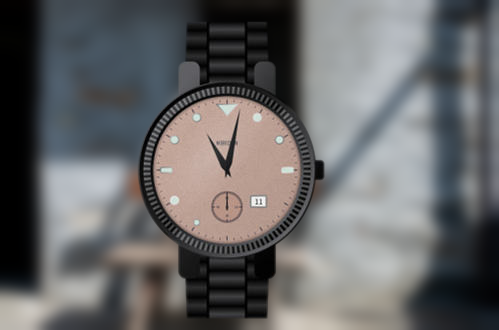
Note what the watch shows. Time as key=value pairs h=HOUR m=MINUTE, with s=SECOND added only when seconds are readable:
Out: h=11 m=2
